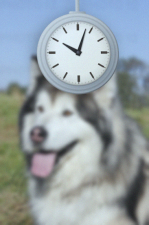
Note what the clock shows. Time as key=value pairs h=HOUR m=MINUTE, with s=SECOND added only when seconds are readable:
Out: h=10 m=3
